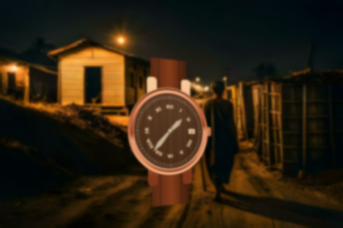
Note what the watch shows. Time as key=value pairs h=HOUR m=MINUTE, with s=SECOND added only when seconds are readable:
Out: h=1 m=37
